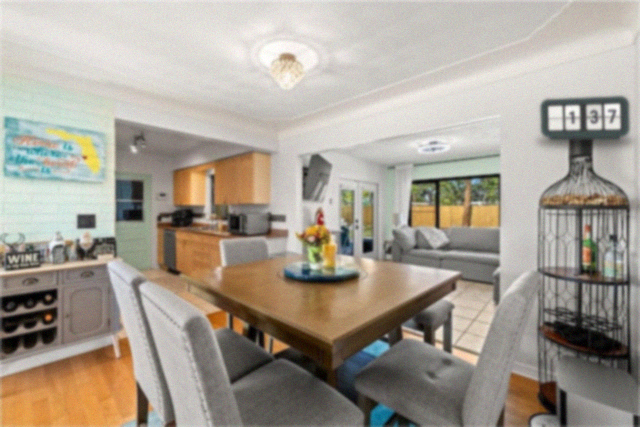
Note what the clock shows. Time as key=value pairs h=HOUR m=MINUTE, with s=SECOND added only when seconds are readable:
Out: h=1 m=37
